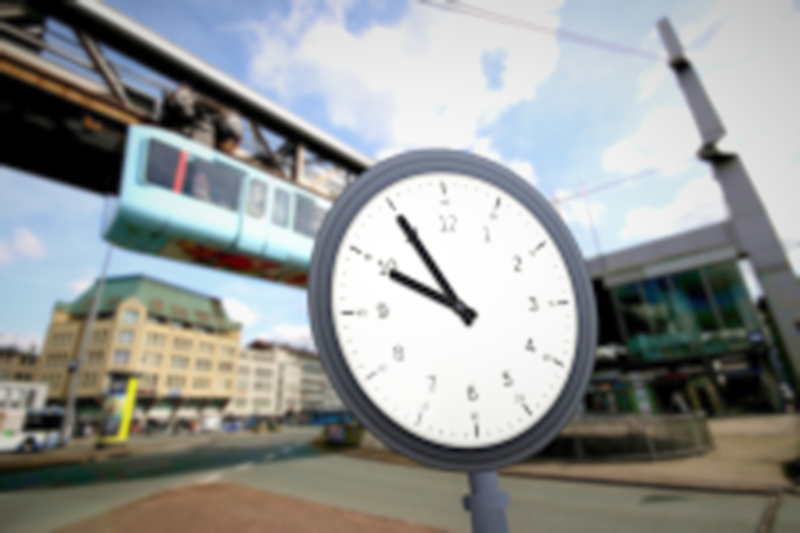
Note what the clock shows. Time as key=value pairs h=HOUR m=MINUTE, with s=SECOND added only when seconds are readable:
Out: h=9 m=55
